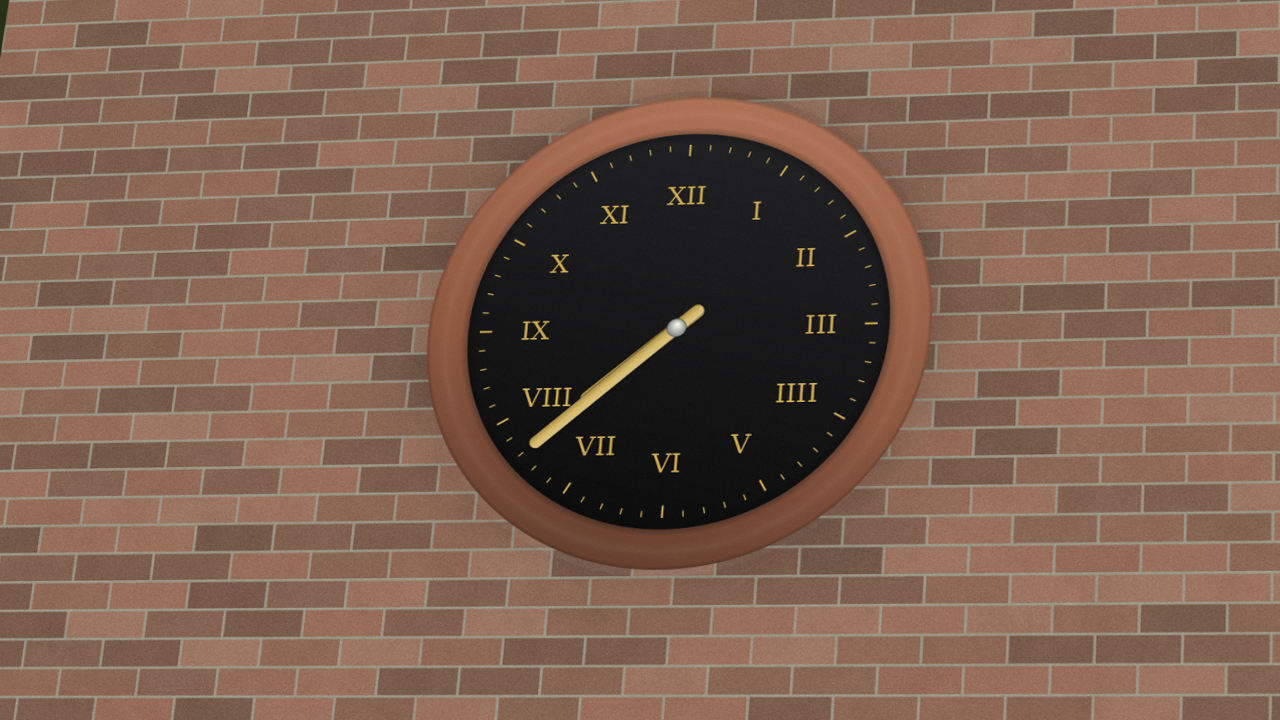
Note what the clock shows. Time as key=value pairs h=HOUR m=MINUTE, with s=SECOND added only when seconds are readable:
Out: h=7 m=38
